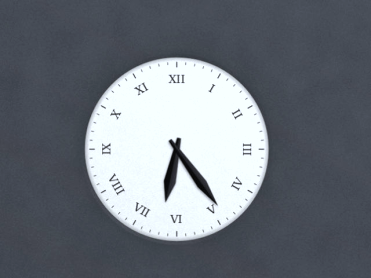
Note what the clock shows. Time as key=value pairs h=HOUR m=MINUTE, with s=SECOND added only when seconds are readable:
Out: h=6 m=24
